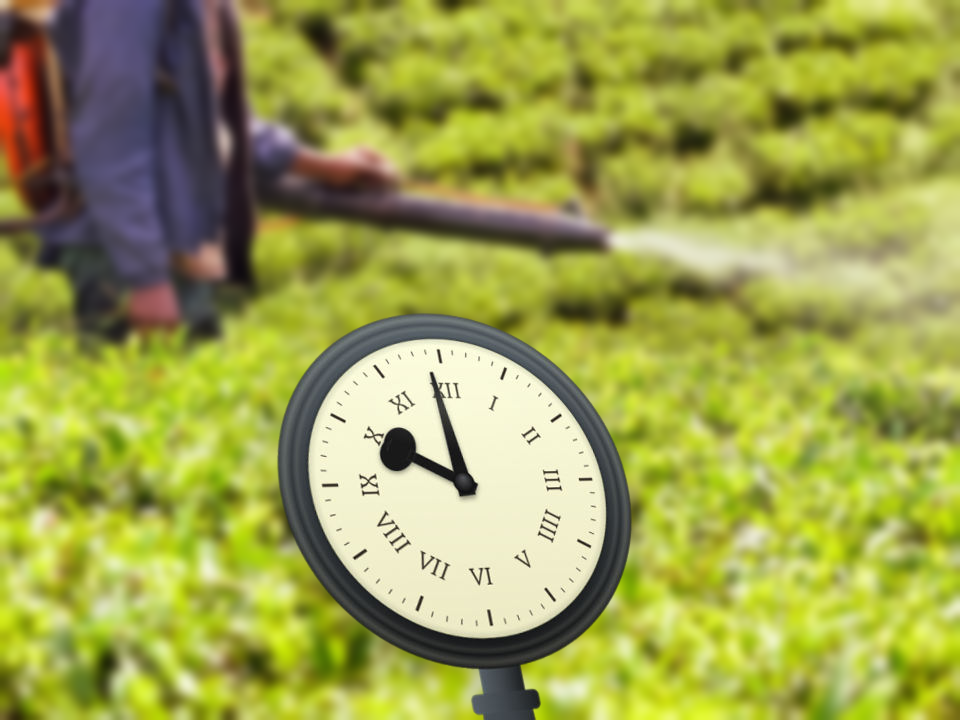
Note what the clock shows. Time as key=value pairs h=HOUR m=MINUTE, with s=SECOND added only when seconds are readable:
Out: h=9 m=59
